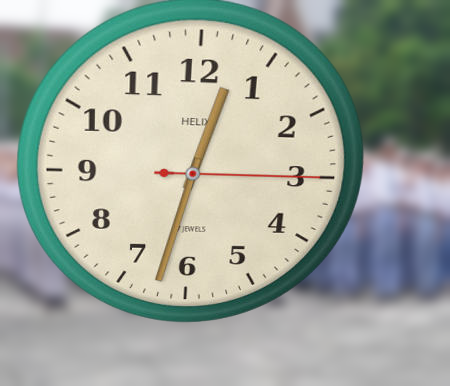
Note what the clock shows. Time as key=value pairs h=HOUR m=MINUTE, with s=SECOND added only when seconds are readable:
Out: h=12 m=32 s=15
